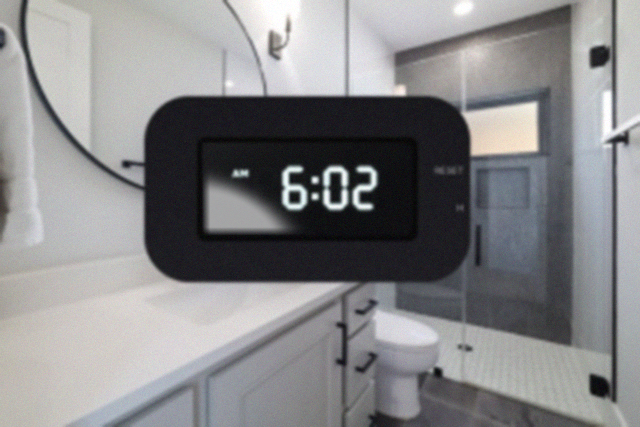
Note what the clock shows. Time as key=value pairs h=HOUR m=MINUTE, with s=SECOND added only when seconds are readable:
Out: h=6 m=2
